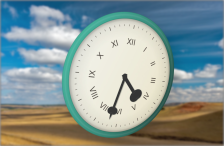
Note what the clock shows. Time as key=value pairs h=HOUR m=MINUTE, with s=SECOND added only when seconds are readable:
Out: h=4 m=32
